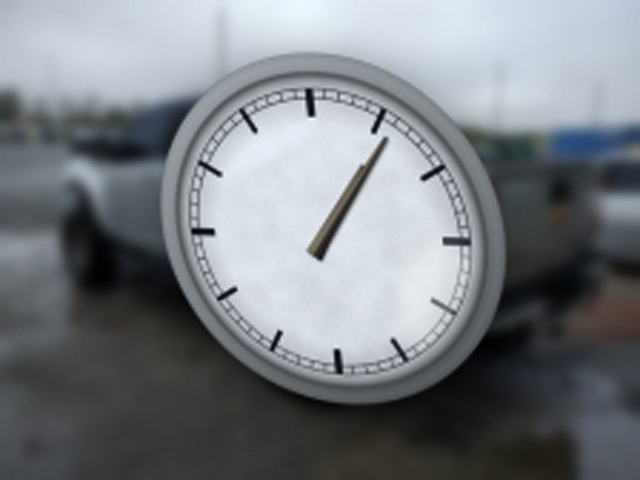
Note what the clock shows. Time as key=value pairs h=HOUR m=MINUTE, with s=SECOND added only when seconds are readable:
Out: h=1 m=6
